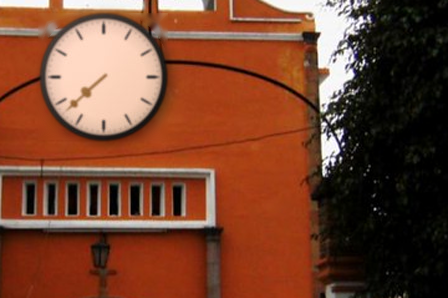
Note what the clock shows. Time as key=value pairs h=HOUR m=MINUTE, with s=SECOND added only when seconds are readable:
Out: h=7 m=38
